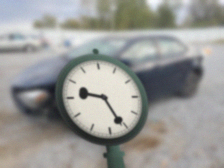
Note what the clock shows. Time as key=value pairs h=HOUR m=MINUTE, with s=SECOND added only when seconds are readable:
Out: h=9 m=26
